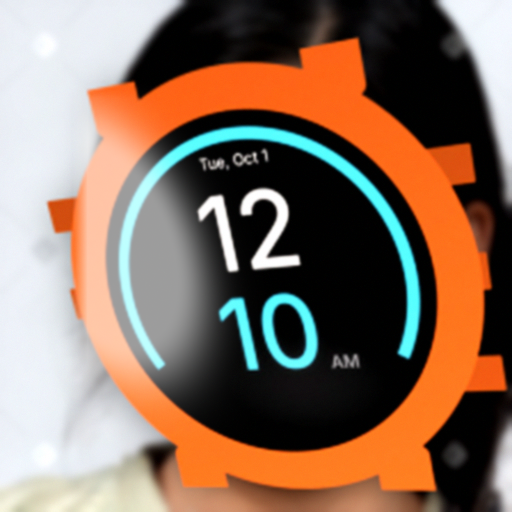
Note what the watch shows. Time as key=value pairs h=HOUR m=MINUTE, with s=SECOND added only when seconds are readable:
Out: h=12 m=10
